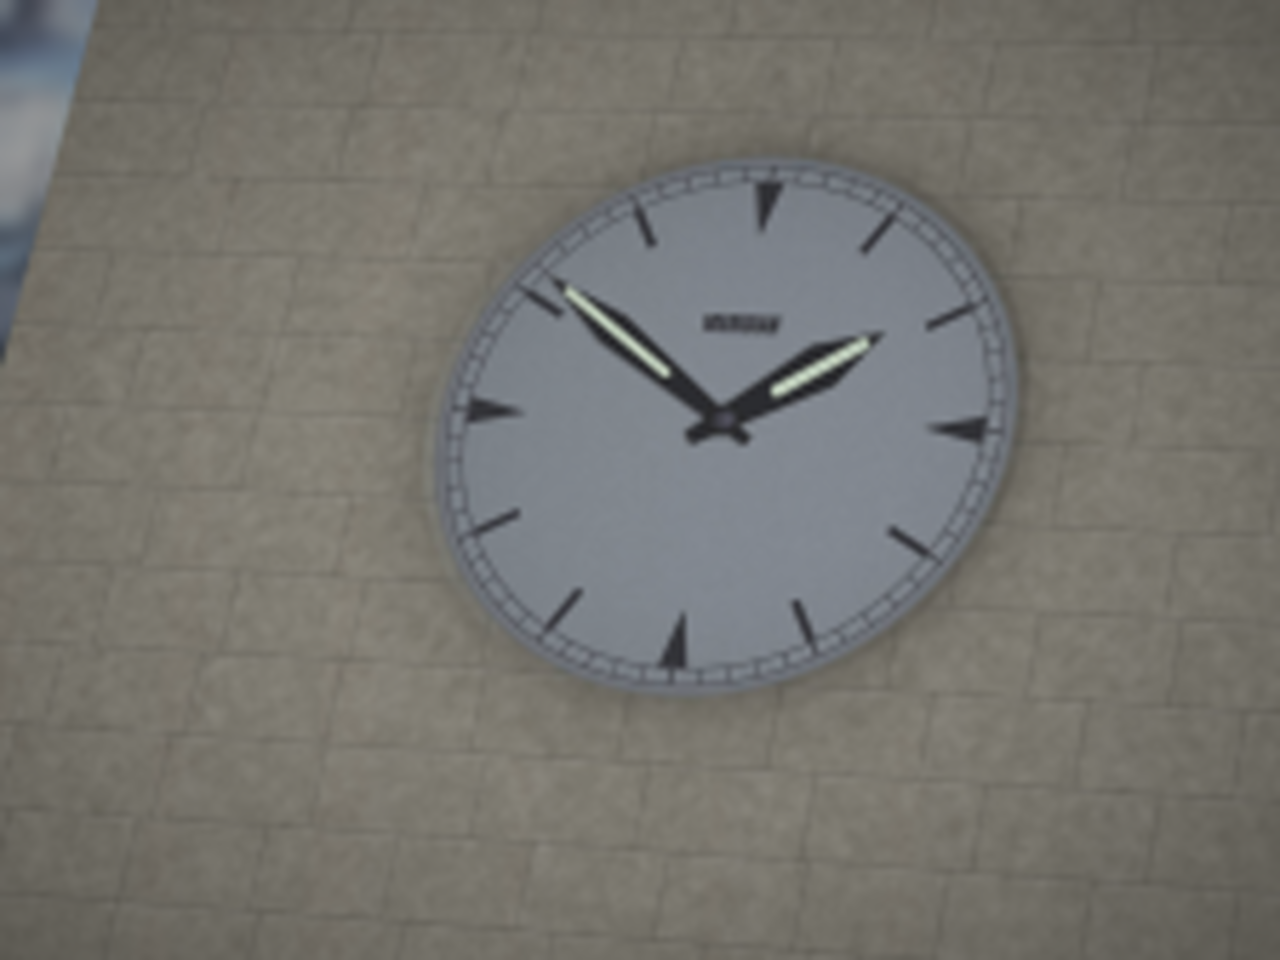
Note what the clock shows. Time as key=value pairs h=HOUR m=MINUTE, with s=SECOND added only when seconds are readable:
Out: h=1 m=51
